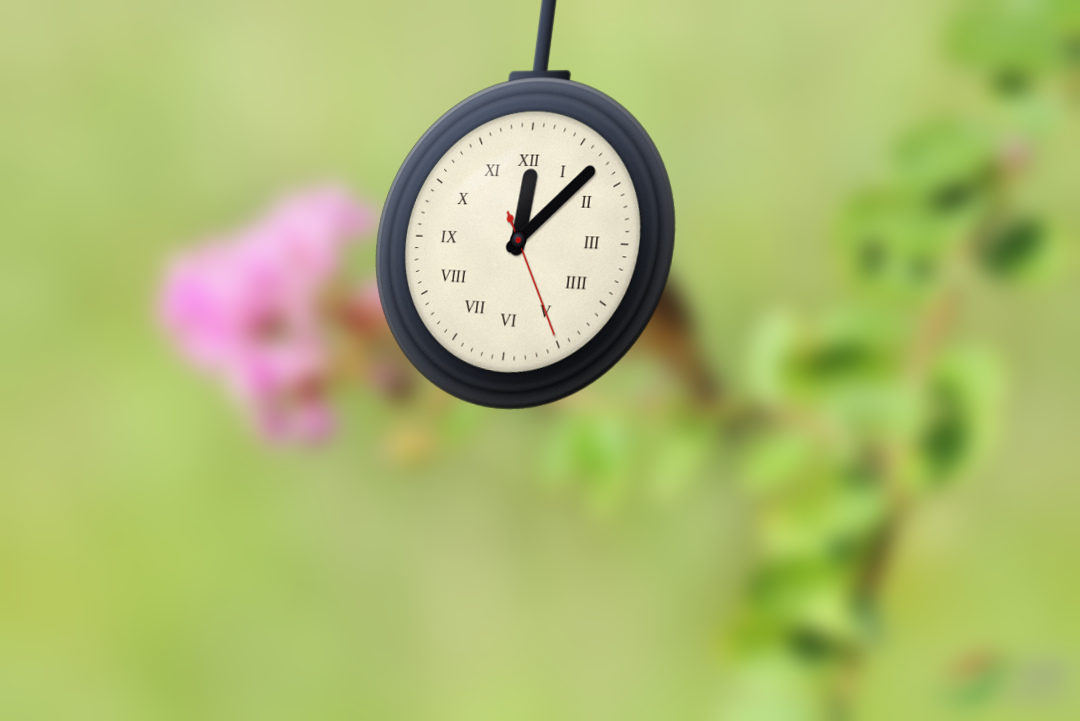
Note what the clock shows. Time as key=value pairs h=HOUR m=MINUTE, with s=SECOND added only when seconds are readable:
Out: h=12 m=7 s=25
